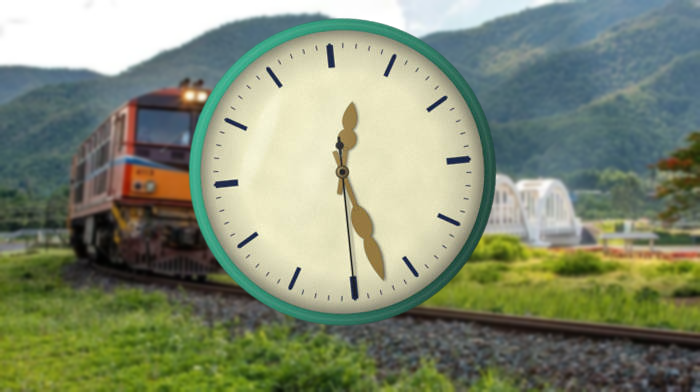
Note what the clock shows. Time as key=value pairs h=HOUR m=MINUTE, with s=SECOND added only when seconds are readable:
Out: h=12 m=27 s=30
